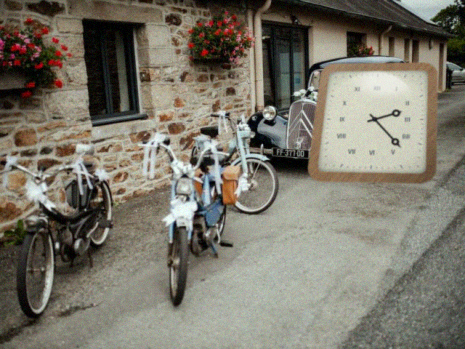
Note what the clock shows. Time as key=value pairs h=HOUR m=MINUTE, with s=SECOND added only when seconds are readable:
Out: h=2 m=23
